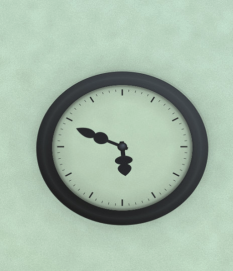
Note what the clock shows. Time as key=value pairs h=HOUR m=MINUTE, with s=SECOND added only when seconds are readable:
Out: h=5 m=49
